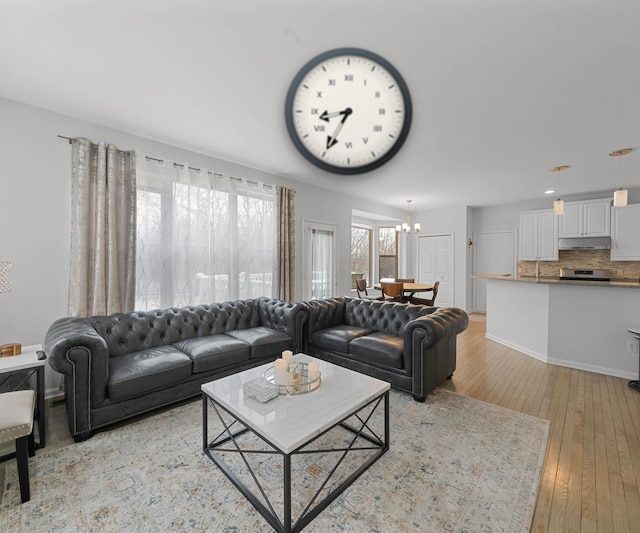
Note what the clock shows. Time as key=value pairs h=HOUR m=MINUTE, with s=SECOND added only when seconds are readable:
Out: h=8 m=35
